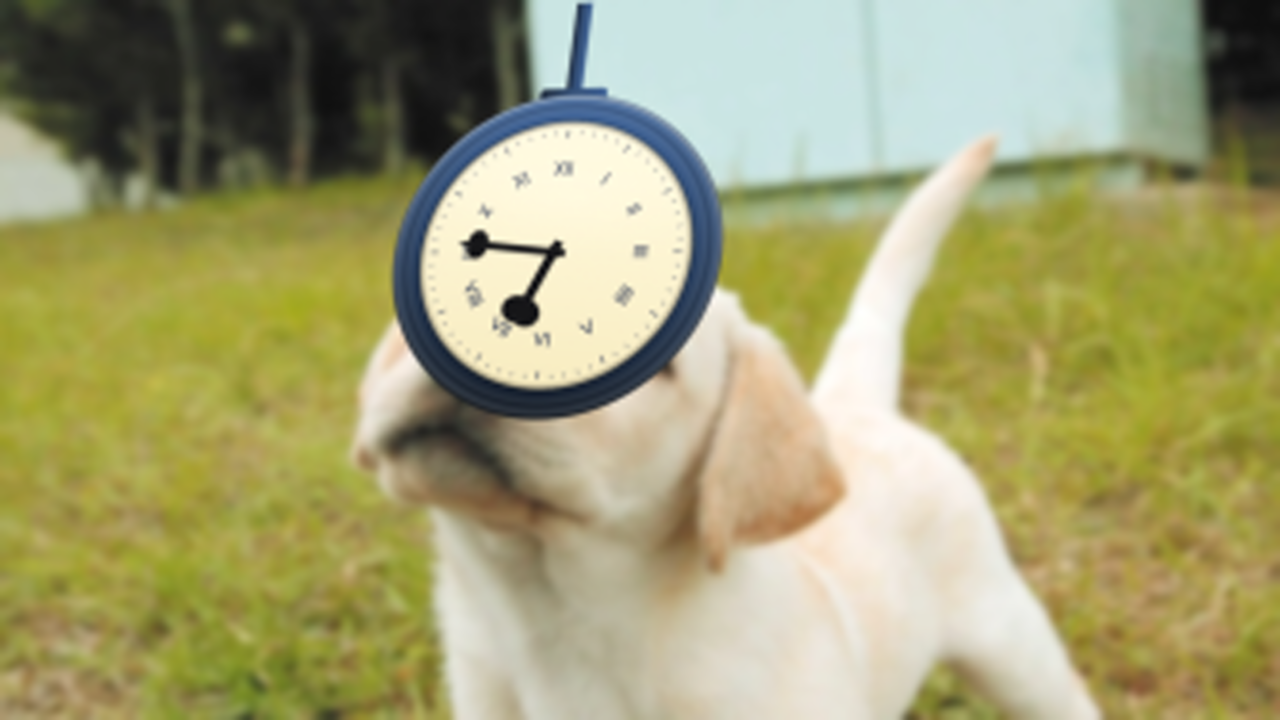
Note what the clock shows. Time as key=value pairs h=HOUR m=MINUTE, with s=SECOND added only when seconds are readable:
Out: h=6 m=46
